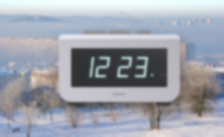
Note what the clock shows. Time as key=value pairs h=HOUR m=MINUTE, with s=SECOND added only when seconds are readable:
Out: h=12 m=23
